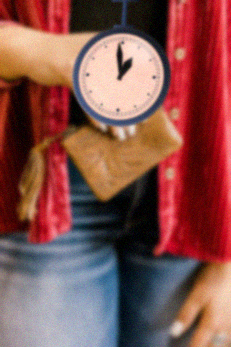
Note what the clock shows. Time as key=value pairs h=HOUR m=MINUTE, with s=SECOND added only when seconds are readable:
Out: h=12 m=59
